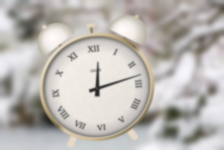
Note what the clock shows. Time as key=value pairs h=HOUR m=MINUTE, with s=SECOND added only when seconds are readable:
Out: h=12 m=13
